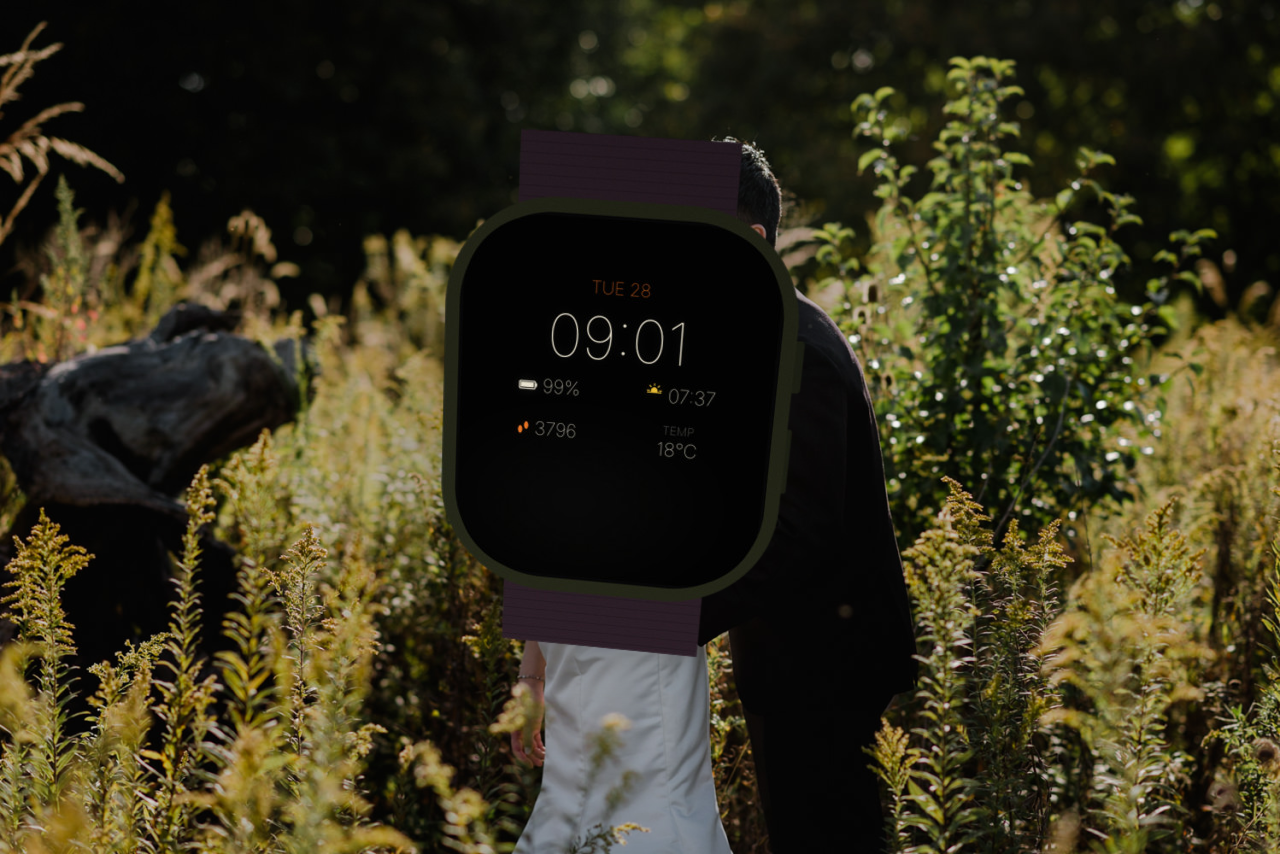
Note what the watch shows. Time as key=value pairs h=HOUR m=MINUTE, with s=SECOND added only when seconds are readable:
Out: h=9 m=1
